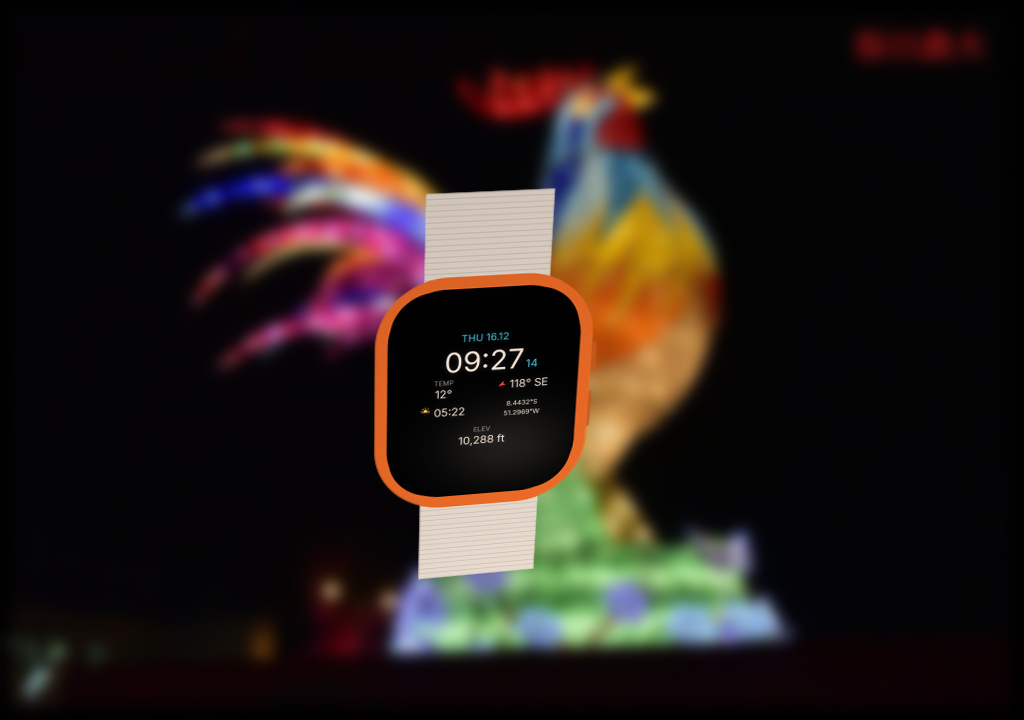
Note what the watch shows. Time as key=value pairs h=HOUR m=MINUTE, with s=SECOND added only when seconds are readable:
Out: h=9 m=27 s=14
